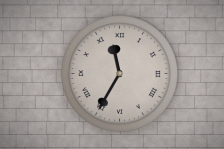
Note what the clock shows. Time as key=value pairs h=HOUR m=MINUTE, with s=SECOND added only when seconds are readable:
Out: h=11 m=35
